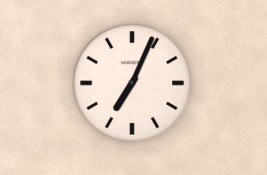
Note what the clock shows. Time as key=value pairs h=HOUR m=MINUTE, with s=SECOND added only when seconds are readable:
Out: h=7 m=4
